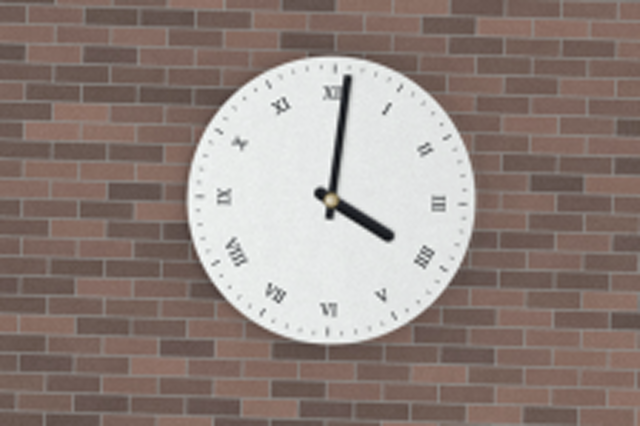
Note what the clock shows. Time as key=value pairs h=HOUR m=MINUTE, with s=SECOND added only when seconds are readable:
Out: h=4 m=1
